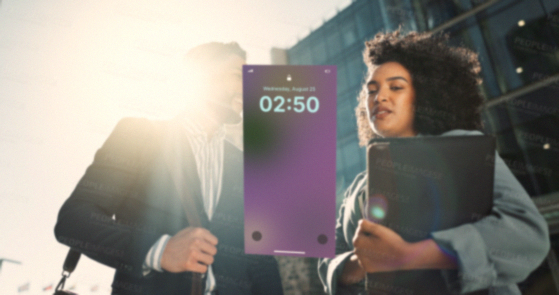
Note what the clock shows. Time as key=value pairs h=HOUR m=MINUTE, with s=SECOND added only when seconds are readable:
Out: h=2 m=50
